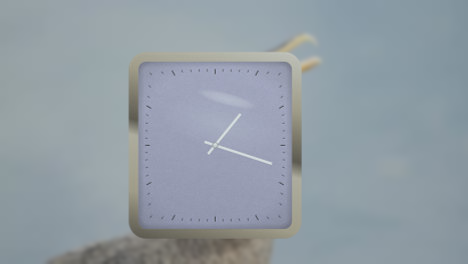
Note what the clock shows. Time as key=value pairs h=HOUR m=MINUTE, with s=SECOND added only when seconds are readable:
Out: h=1 m=18
